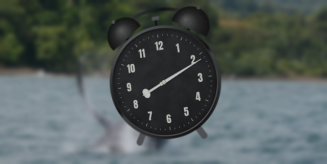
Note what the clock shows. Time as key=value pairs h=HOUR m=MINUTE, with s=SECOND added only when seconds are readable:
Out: h=8 m=11
